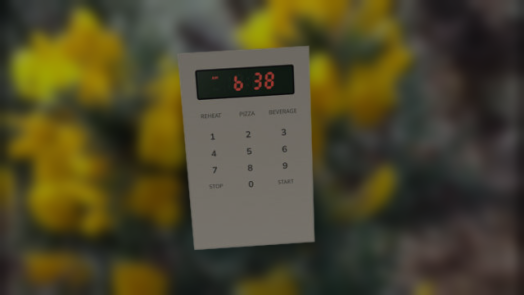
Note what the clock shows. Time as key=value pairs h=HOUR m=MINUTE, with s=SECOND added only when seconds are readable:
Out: h=6 m=38
